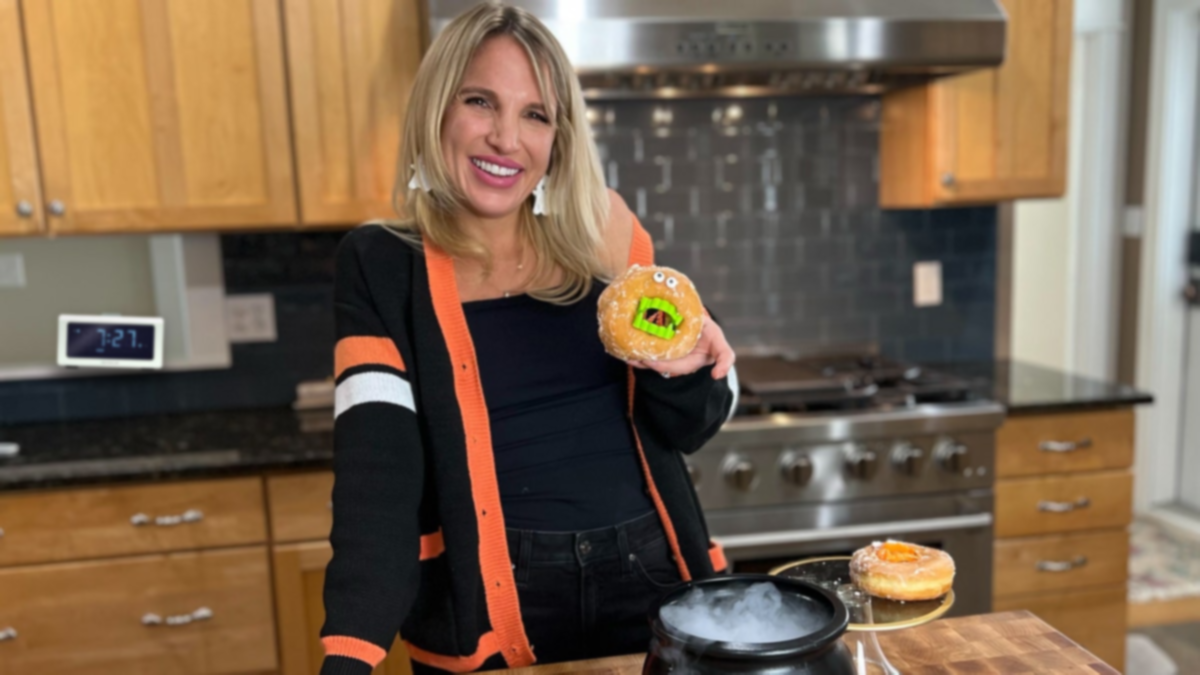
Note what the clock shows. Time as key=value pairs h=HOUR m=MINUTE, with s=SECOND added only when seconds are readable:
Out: h=7 m=27
